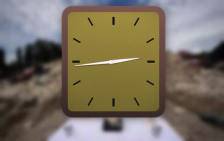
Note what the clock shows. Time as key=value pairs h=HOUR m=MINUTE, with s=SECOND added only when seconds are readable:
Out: h=2 m=44
